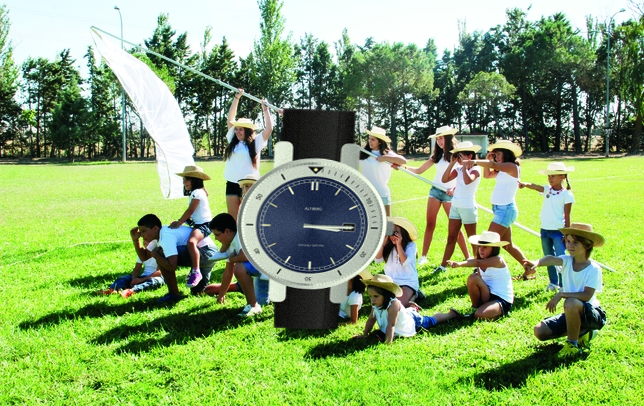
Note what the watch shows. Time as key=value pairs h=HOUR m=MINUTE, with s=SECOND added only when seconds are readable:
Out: h=3 m=15
